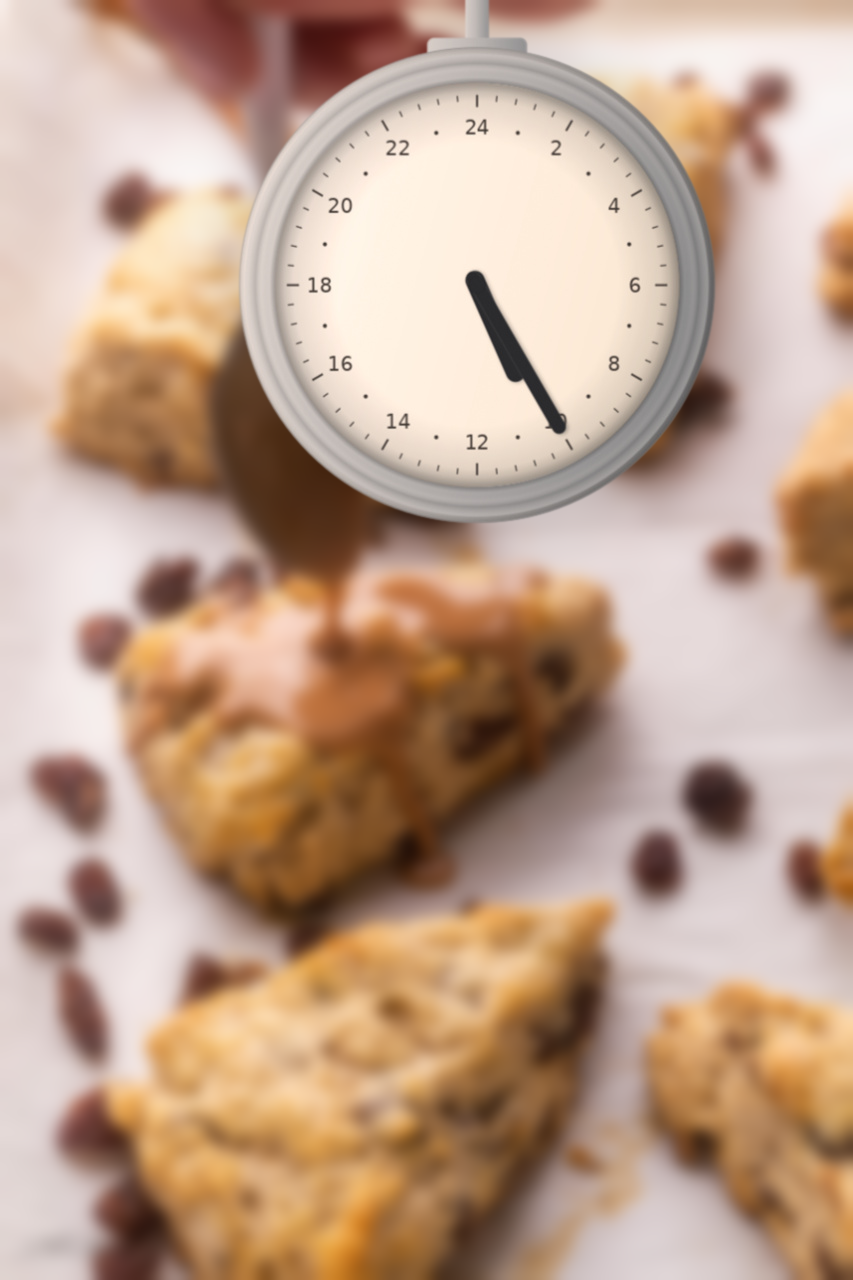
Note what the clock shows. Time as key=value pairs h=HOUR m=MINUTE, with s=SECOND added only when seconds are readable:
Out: h=10 m=25
